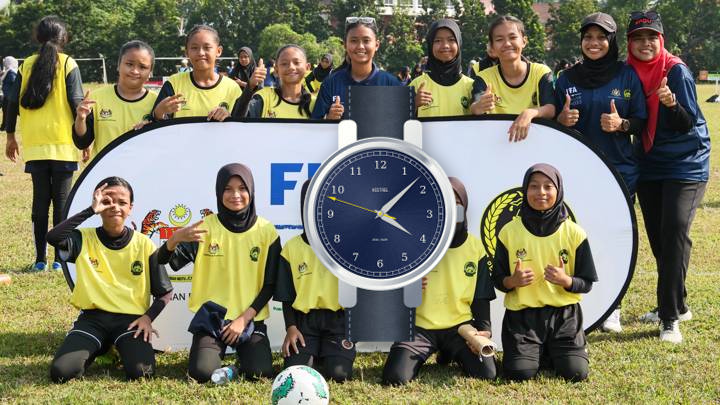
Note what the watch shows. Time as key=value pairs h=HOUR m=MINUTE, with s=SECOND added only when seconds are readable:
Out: h=4 m=7 s=48
